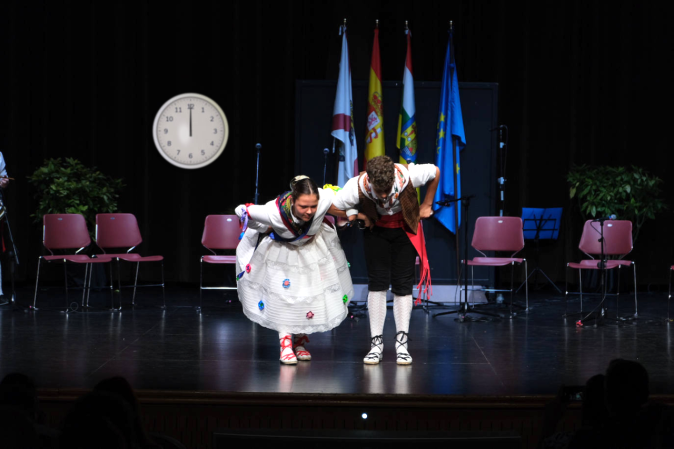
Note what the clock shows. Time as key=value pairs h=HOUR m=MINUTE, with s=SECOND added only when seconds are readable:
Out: h=12 m=0
